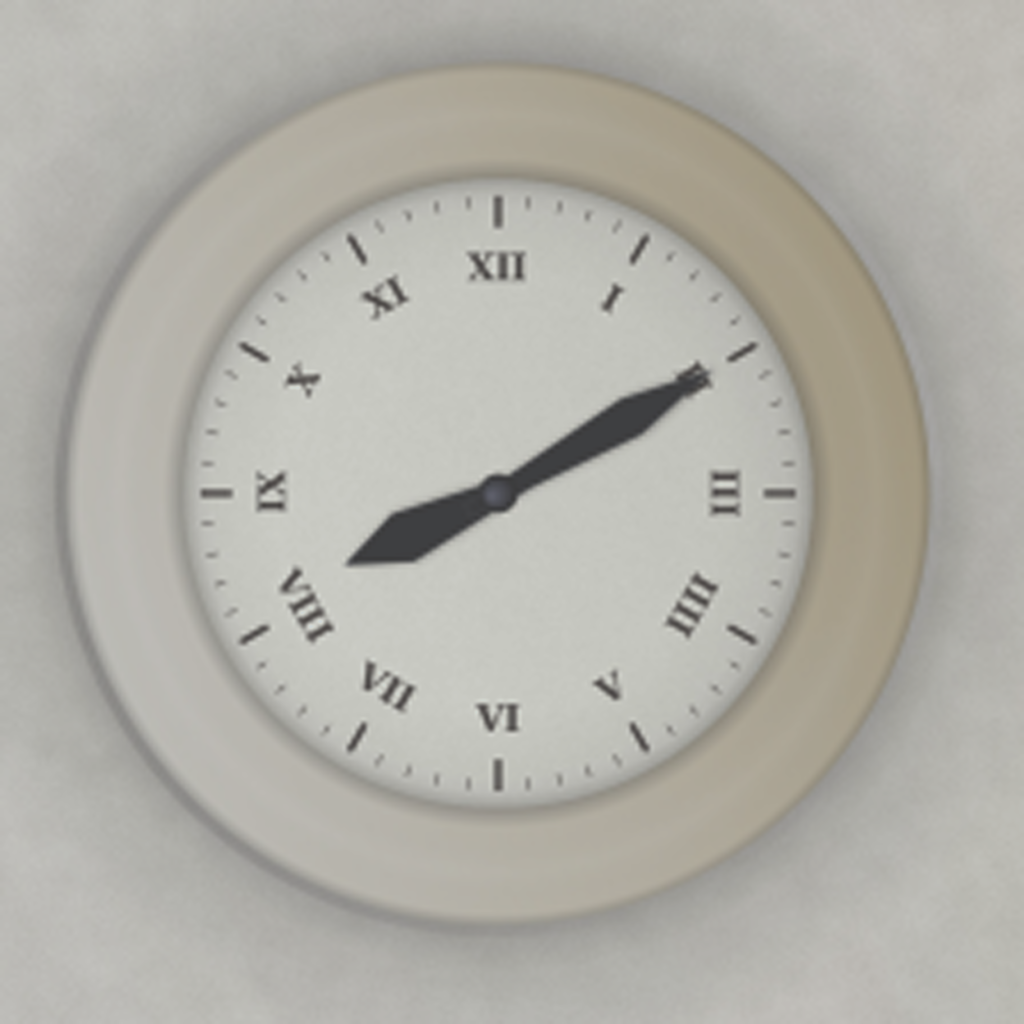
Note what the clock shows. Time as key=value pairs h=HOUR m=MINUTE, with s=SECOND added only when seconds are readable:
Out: h=8 m=10
